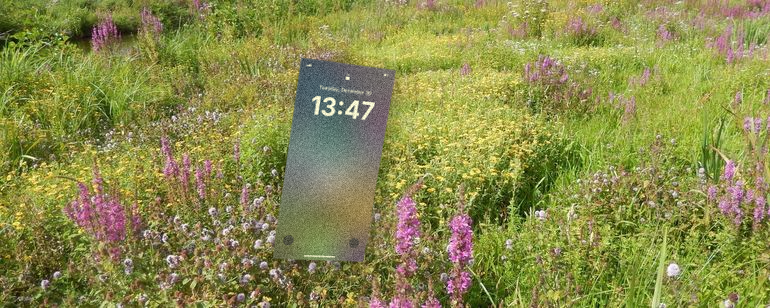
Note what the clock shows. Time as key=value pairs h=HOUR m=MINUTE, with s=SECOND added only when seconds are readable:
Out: h=13 m=47
